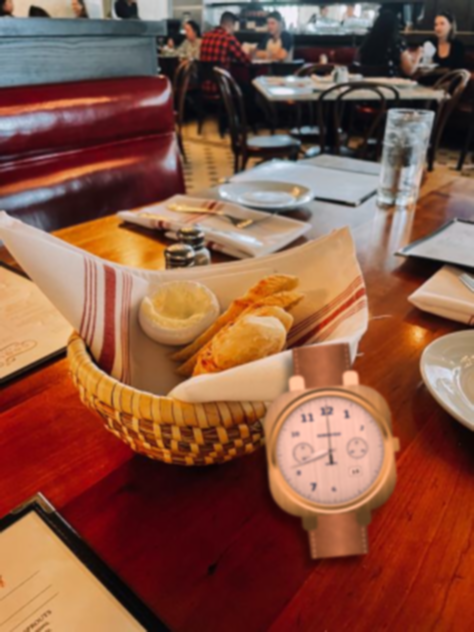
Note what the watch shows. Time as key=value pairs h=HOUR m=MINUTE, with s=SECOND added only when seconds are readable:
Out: h=8 m=42
